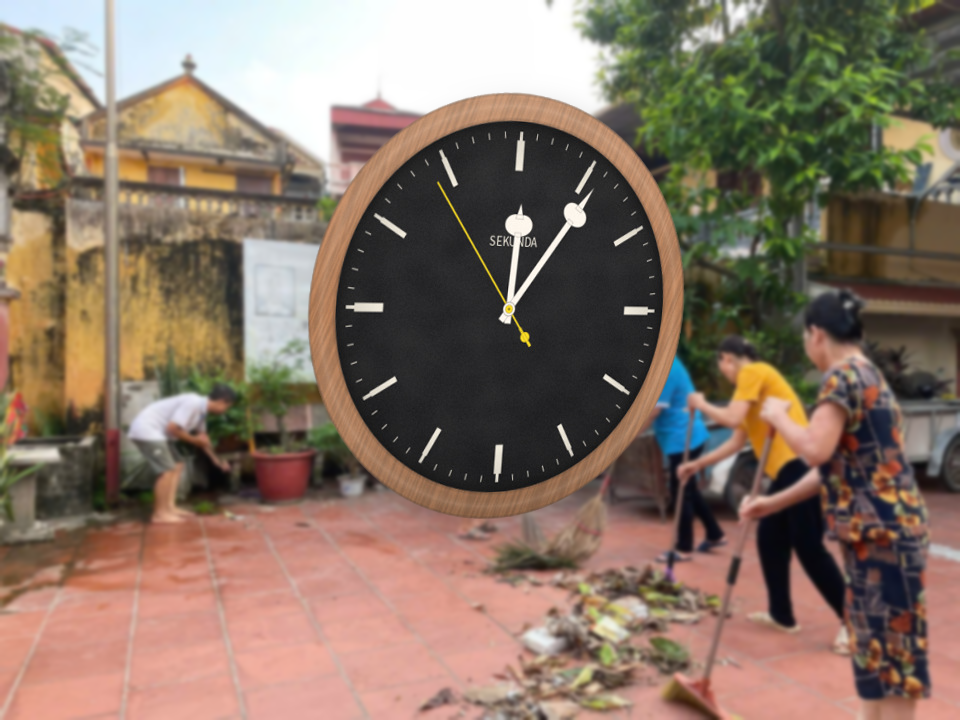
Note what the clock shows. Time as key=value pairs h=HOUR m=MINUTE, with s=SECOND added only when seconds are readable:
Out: h=12 m=5 s=54
